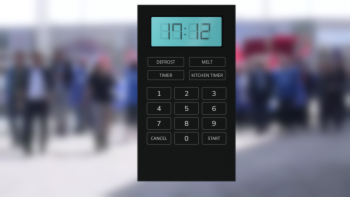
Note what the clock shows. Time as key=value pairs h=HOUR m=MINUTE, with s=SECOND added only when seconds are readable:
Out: h=17 m=12
